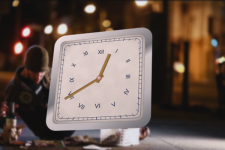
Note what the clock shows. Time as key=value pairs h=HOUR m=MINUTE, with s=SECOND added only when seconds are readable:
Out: h=12 m=40
